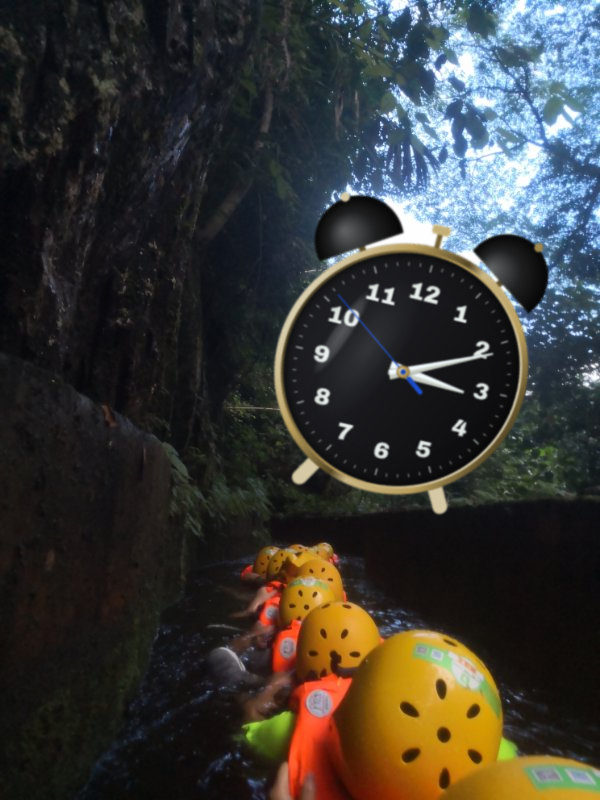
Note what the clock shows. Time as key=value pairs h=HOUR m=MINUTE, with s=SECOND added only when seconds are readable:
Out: h=3 m=10 s=51
